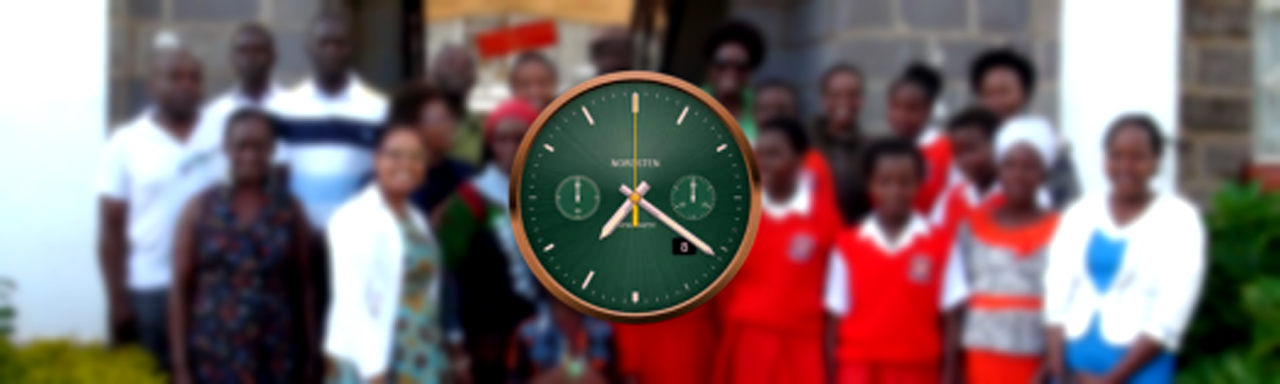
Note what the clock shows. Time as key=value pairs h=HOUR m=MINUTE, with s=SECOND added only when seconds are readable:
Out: h=7 m=21
